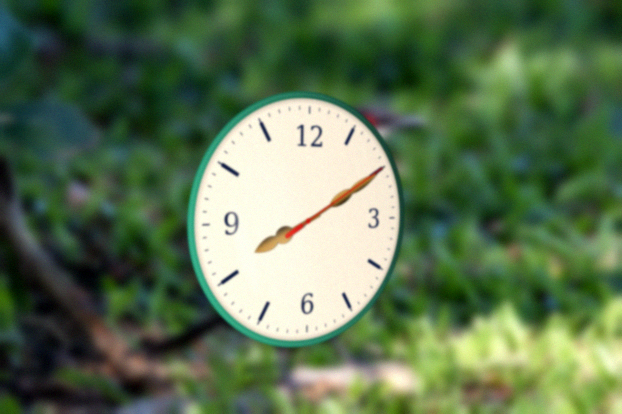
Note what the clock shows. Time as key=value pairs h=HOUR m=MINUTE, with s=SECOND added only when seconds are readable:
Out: h=8 m=10 s=10
